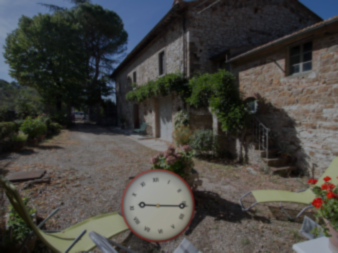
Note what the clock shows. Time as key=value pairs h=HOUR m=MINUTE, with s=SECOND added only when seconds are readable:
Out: h=9 m=16
